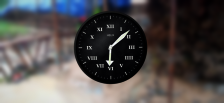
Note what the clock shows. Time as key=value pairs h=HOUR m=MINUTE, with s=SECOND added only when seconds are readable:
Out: h=6 m=8
